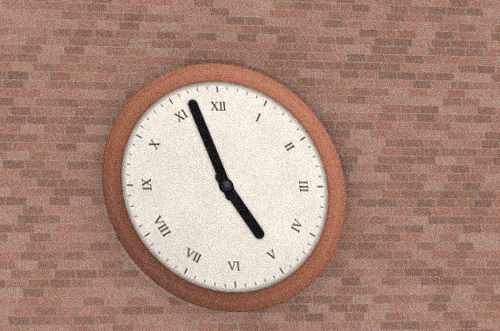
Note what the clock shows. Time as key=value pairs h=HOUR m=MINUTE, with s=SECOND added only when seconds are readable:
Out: h=4 m=57
